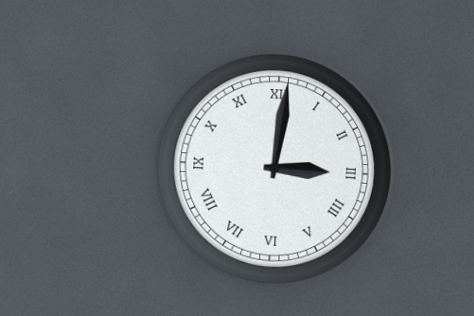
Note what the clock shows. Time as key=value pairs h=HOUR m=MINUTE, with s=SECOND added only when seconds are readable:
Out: h=3 m=1
